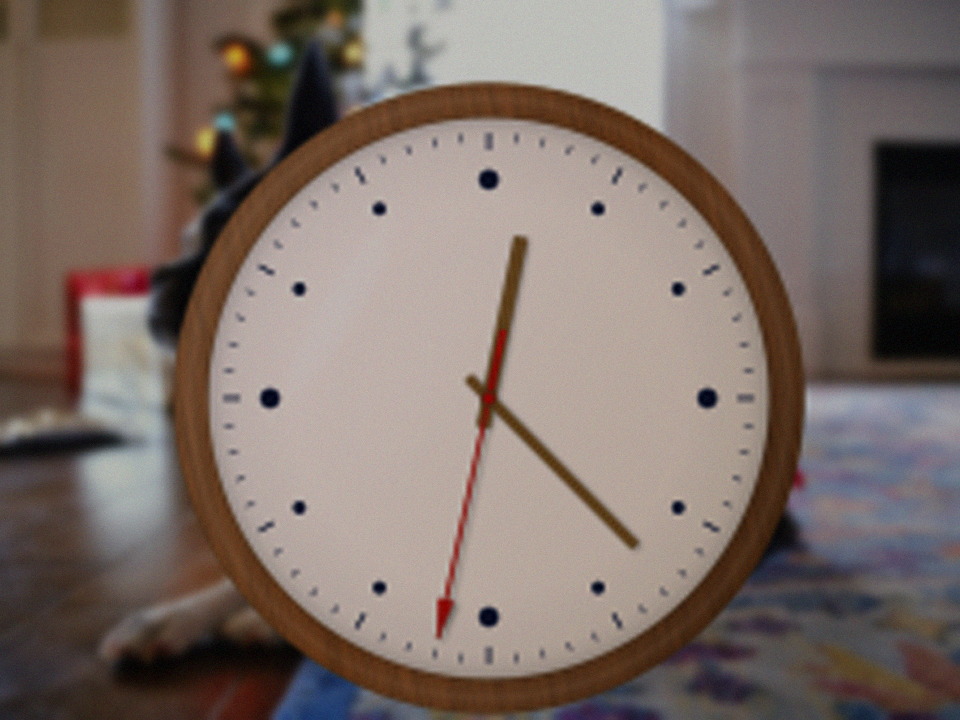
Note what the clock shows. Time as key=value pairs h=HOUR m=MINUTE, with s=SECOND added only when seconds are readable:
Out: h=12 m=22 s=32
